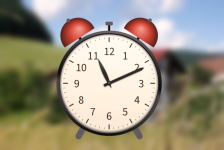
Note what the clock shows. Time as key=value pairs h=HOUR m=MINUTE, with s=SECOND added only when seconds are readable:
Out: h=11 m=11
